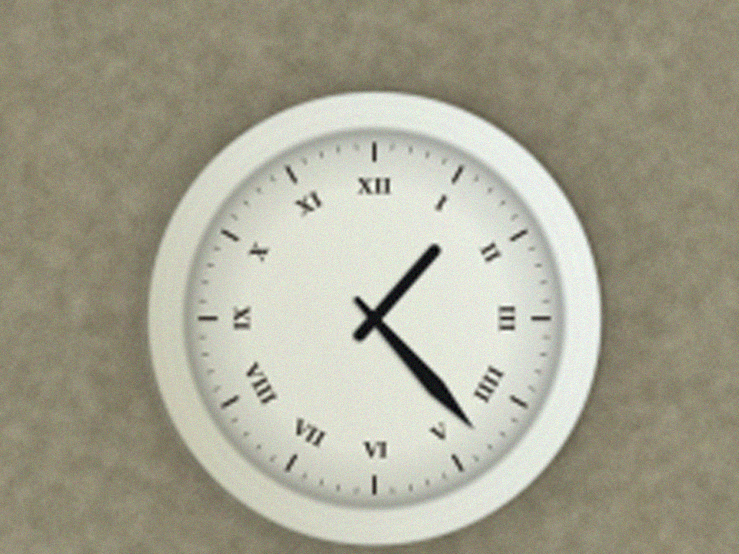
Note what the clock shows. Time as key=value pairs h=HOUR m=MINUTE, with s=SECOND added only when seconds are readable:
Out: h=1 m=23
